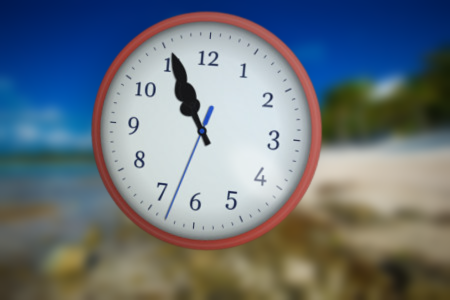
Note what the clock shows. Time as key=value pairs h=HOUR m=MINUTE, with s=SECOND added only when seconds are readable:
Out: h=10 m=55 s=33
